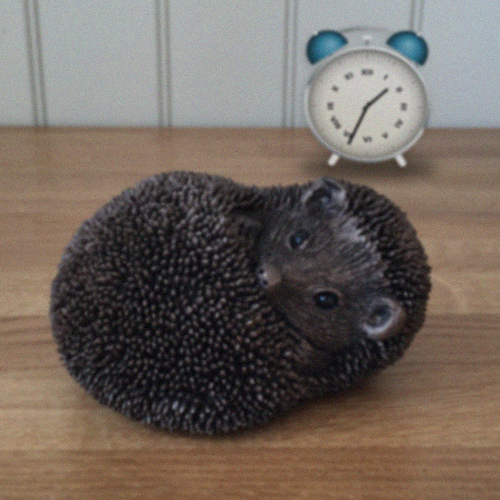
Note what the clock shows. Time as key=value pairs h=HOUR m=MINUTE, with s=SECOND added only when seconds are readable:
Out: h=1 m=34
